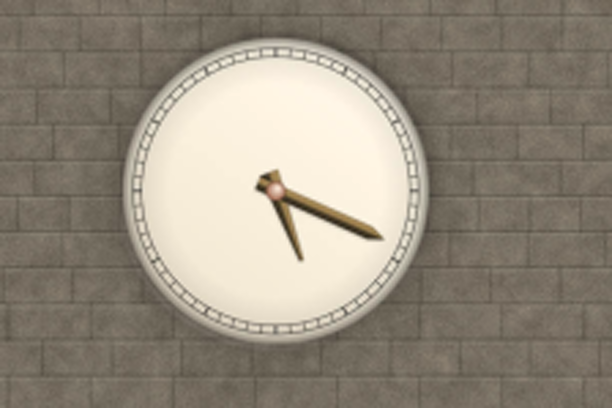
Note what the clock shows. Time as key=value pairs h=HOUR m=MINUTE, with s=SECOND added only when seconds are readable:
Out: h=5 m=19
